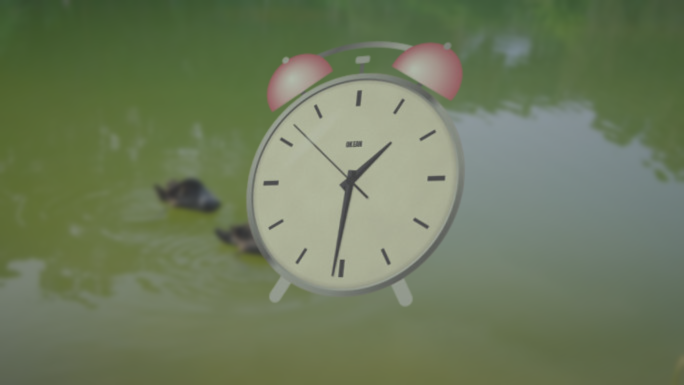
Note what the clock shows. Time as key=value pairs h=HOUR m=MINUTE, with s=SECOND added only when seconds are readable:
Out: h=1 m=30 s=52
